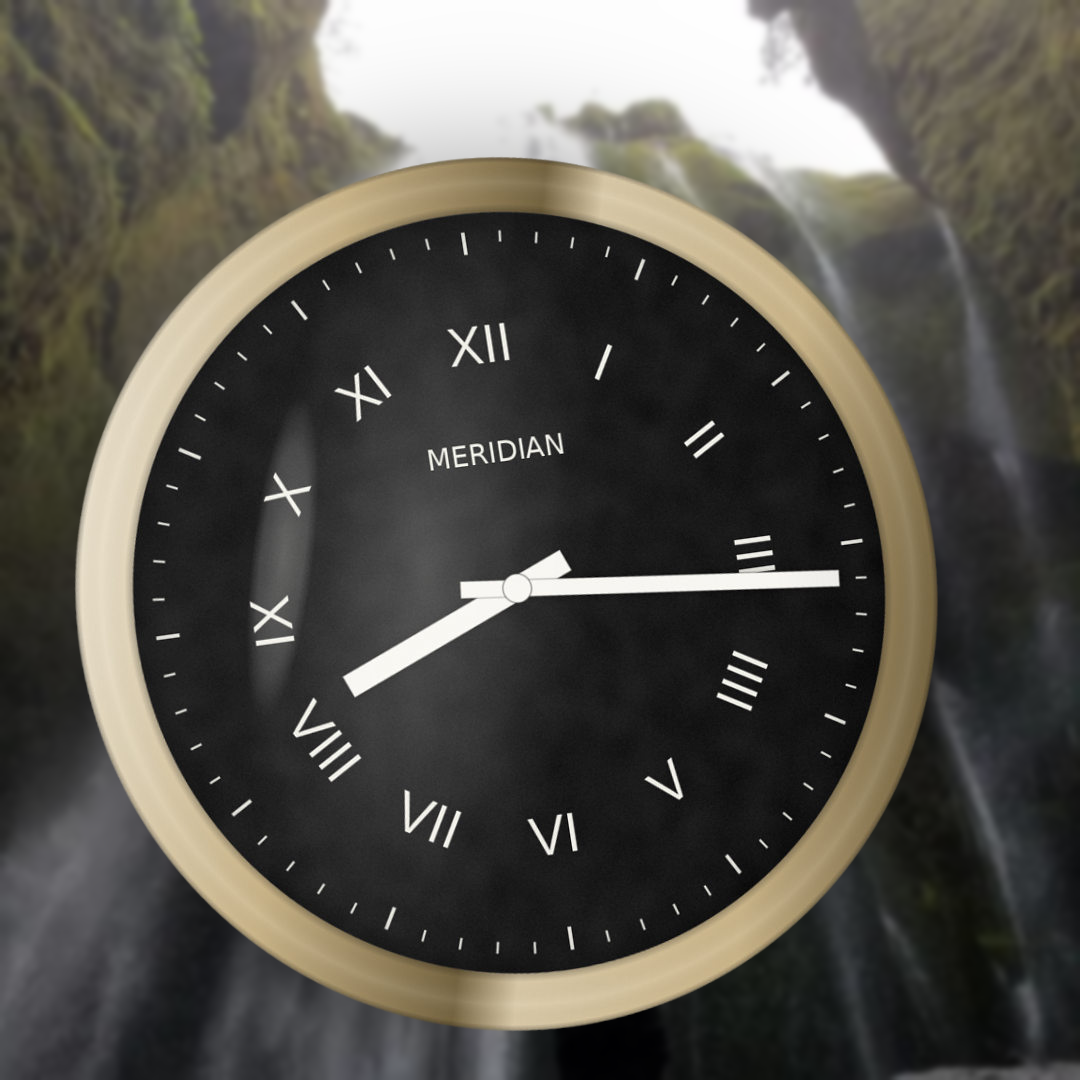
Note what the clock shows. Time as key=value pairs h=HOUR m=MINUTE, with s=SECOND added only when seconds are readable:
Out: h=8 m=16
